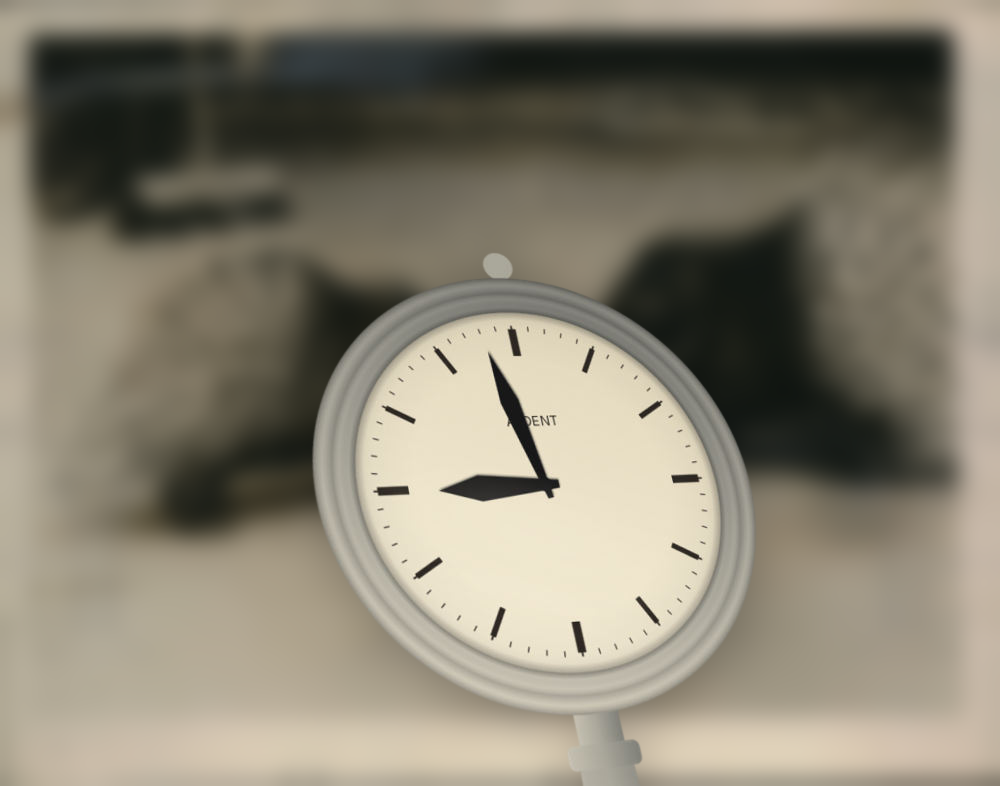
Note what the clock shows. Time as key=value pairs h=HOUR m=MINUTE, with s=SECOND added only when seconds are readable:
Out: h=8 m=58
